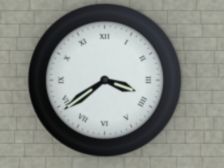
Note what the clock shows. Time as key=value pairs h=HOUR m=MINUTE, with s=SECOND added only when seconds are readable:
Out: h=3 m=39
